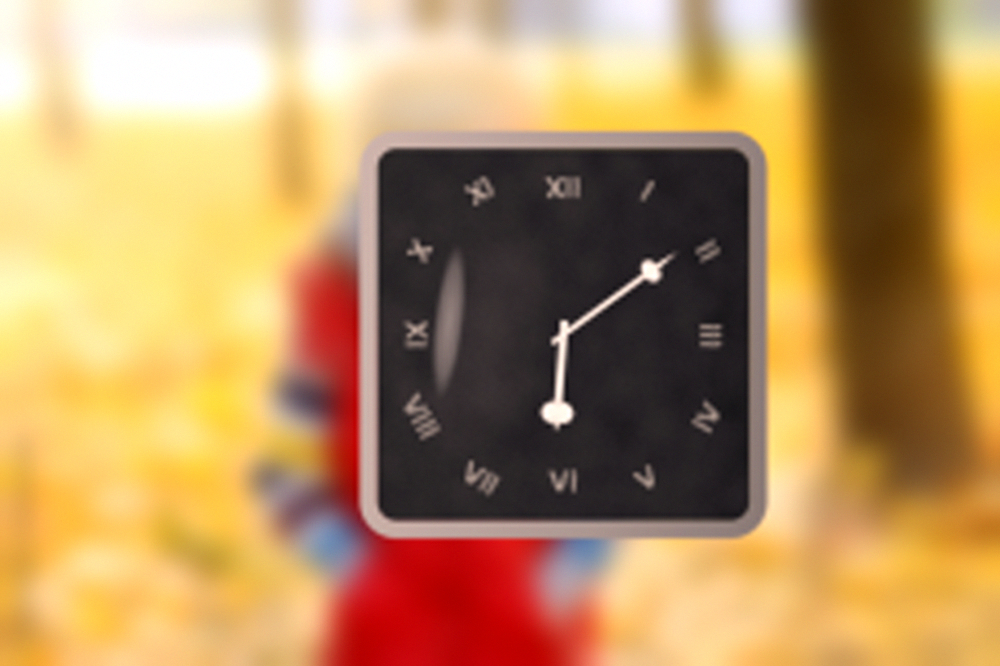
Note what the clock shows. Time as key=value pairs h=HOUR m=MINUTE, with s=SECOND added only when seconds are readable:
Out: h=6 m=9
